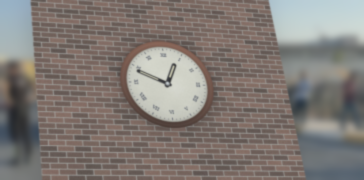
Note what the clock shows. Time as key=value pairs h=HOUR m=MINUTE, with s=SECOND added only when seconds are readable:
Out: h=12 m=49
